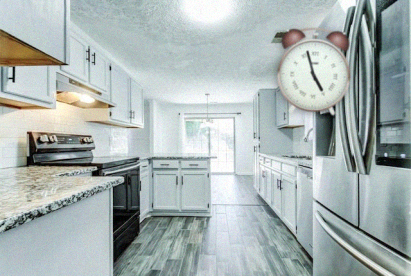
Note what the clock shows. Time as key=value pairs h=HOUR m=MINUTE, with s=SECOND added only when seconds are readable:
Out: h=4 m=57
